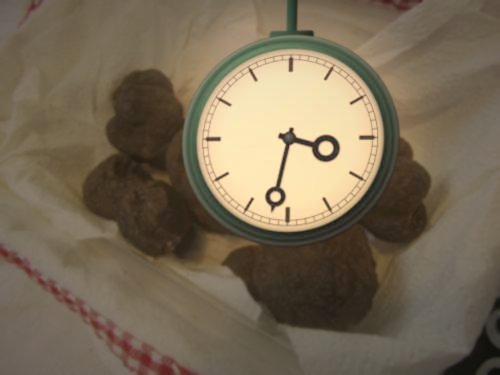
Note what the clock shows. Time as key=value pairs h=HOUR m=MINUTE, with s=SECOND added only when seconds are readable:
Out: h=3 m=32
